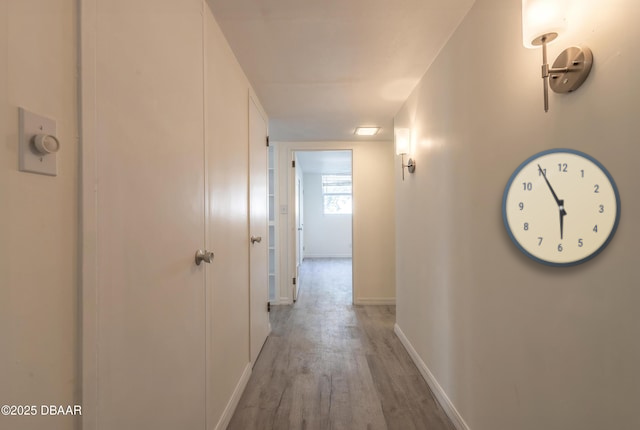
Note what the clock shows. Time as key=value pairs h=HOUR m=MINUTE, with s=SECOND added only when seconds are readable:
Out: h=5 m=55
